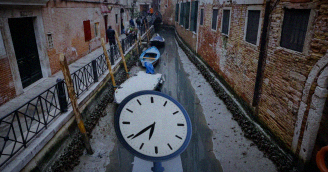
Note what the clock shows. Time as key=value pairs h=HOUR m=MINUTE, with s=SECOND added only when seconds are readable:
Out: h=6 m=39
